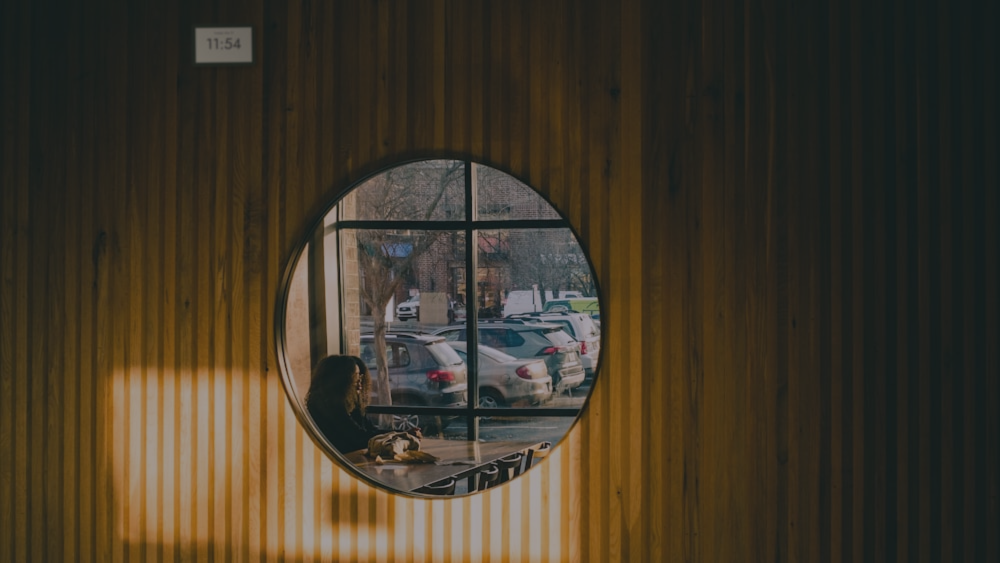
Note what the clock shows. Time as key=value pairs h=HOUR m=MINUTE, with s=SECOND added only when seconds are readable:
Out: h=11 m=54
